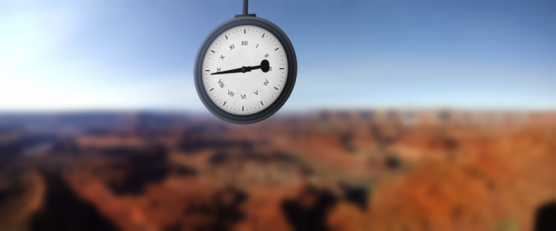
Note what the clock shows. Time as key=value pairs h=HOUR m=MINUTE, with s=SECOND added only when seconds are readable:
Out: h=2 m=44
